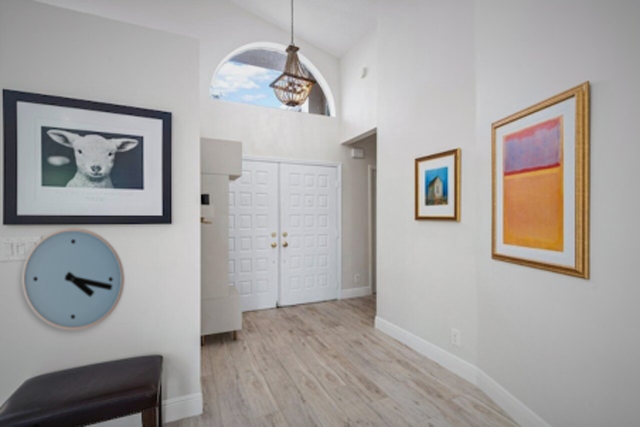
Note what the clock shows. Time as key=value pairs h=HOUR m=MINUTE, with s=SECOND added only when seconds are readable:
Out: h=4 m=17
